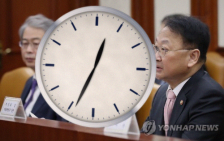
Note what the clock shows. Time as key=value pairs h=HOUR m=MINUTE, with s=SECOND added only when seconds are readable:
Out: h=12 m=34
